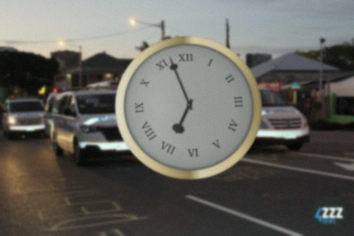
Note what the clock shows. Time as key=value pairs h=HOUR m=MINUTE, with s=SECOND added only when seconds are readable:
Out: h=6 m=57
